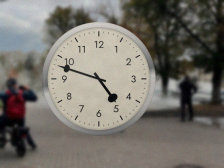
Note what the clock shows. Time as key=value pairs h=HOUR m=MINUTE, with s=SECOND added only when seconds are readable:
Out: h=4 m=48
